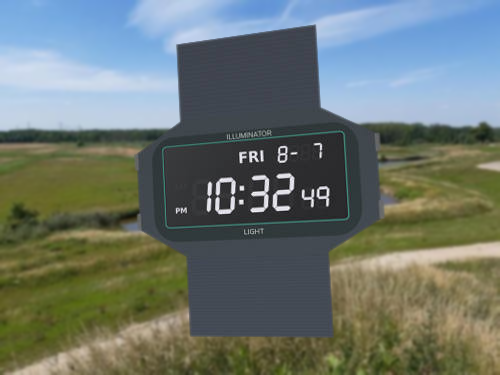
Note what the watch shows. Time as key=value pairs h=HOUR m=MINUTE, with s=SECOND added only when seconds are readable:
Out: h=10 m=32 s=49
